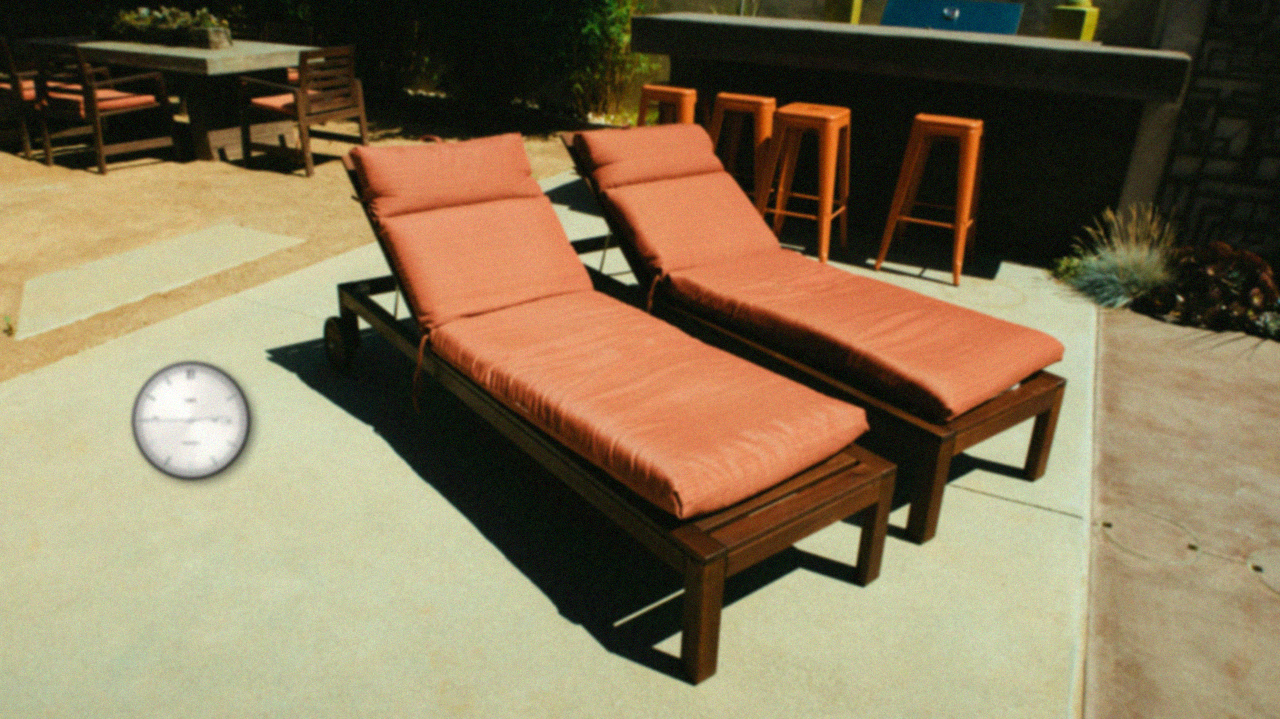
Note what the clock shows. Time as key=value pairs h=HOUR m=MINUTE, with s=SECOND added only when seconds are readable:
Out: h=2 m=45
